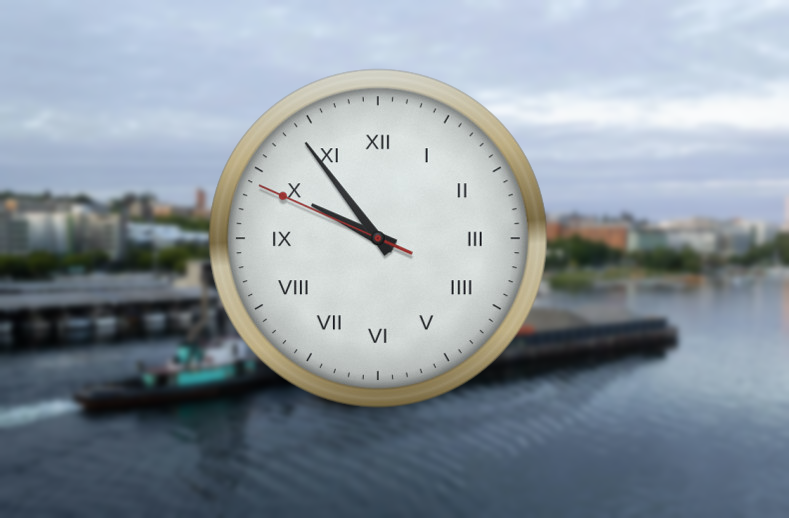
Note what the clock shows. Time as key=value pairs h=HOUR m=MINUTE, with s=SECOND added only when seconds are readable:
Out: h=9 m=53 s=49
